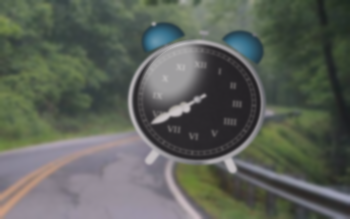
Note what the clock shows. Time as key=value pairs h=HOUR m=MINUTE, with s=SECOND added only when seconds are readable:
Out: h=7 m=39
